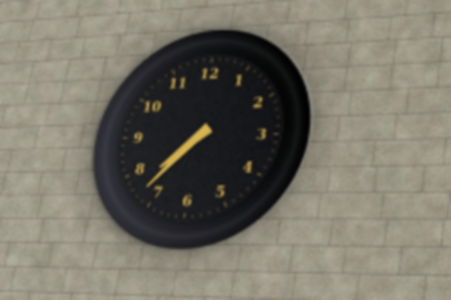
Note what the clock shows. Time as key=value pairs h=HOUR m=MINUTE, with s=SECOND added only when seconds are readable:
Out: h=7 m=37
